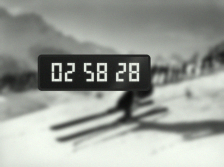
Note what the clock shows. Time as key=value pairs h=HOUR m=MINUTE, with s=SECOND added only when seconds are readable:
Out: h=2 m=58 s=28
